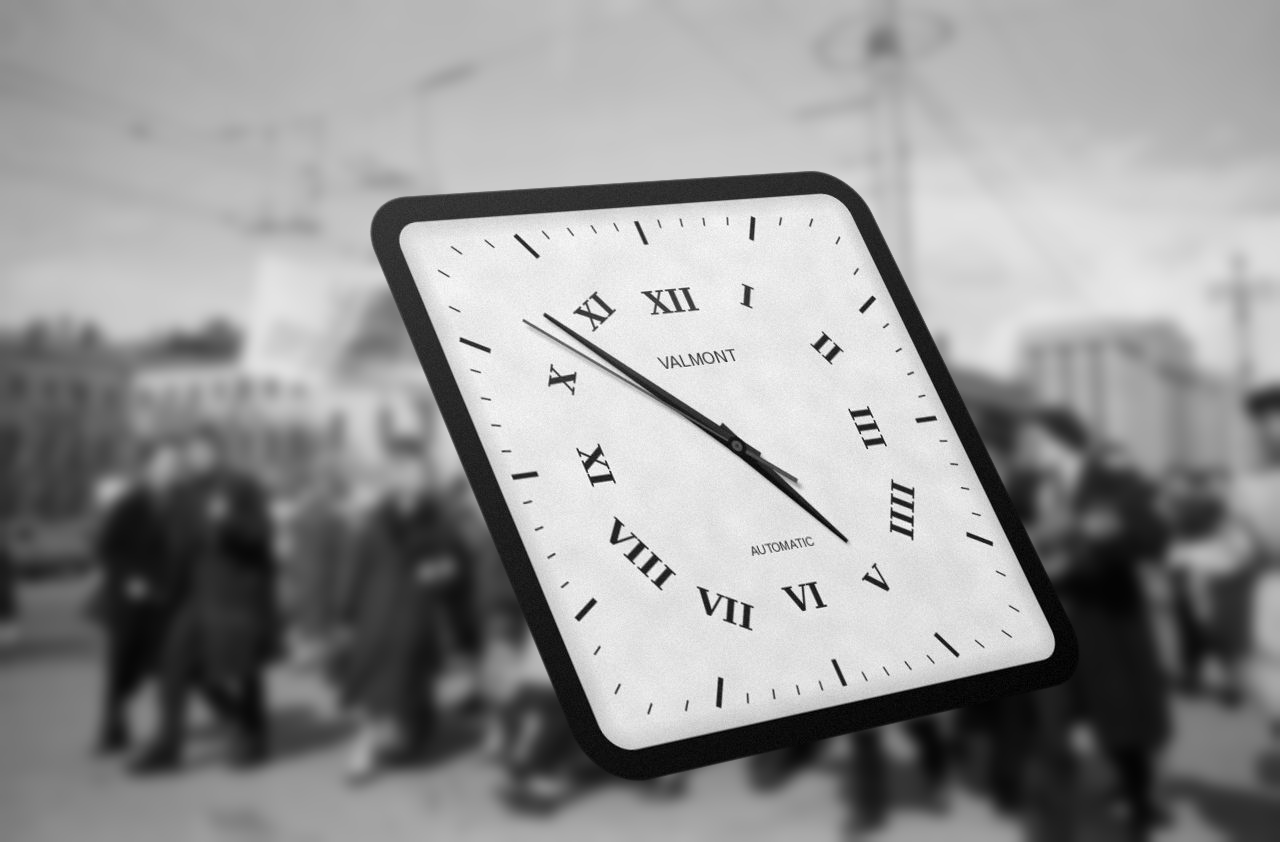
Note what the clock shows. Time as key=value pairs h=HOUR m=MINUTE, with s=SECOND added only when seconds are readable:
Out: h=4 m=52 s=52
